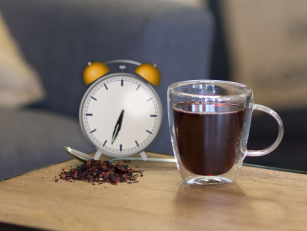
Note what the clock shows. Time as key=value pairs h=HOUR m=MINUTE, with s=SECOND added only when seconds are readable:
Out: h=6 m=33
